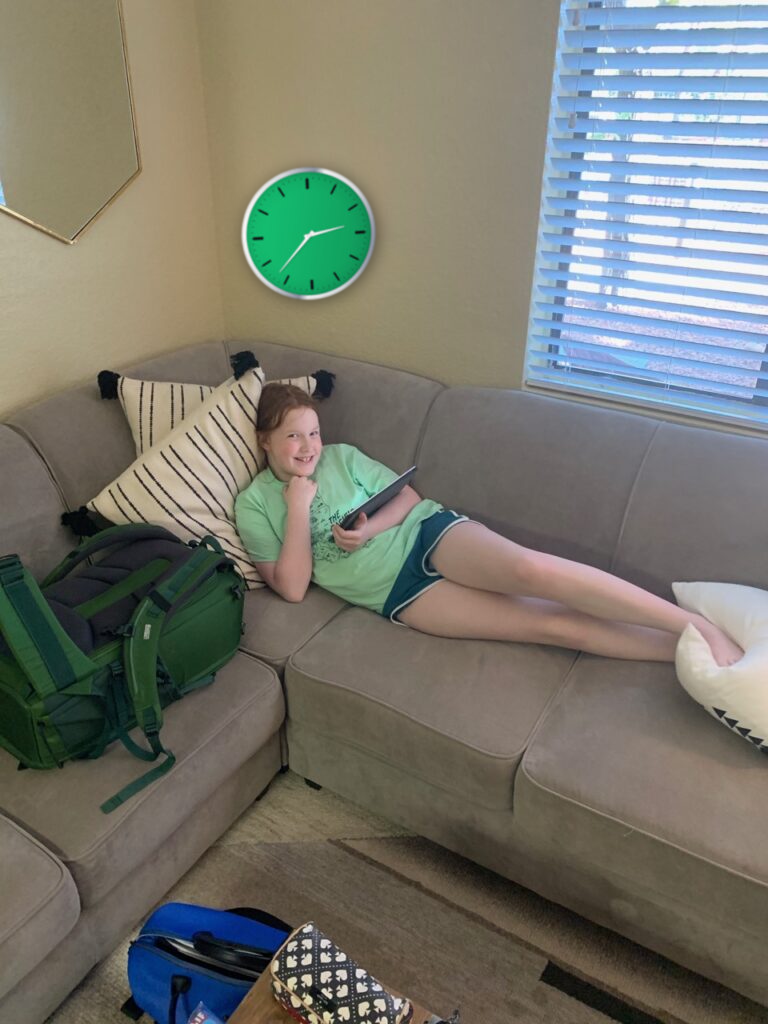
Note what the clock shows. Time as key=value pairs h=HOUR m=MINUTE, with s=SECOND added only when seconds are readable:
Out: h=2 m=37
